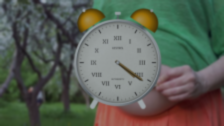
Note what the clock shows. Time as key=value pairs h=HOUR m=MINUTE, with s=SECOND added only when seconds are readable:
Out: h=4 m=21
